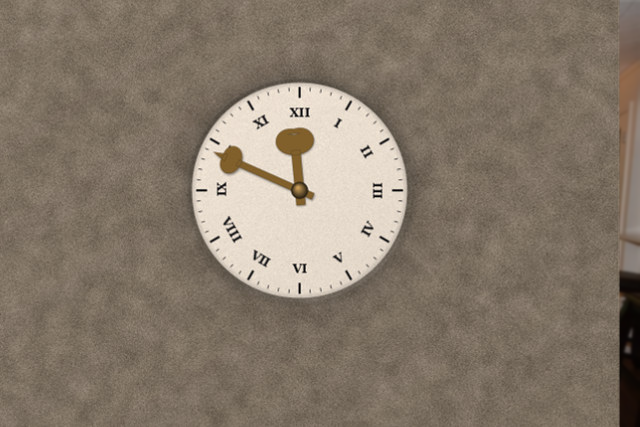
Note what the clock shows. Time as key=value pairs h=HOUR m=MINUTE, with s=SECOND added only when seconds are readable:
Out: h=11 m=49
